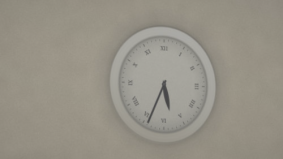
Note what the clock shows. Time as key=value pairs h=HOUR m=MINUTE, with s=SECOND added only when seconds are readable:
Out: h=5 m=34
